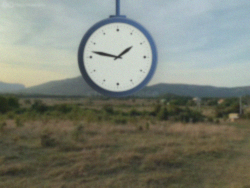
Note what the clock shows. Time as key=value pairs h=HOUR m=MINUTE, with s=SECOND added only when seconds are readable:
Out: h=1 m=47
